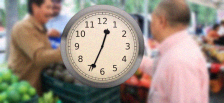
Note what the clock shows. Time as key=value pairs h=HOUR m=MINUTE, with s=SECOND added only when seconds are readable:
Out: h=12 m=34
